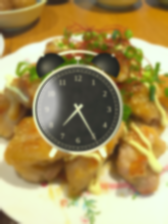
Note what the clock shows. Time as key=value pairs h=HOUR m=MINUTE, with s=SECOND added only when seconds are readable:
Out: h=7 m=25
